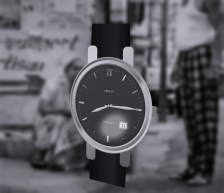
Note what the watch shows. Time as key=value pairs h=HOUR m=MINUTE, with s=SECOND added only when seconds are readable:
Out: h=8 m=15
